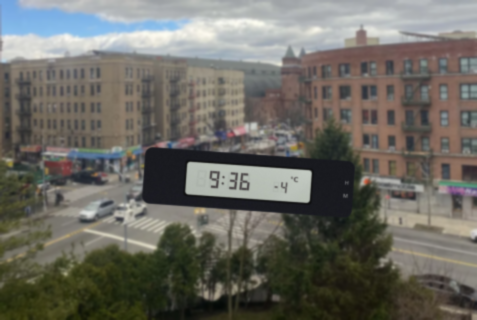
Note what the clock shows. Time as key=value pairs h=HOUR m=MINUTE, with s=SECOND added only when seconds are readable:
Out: h=9 m=36
